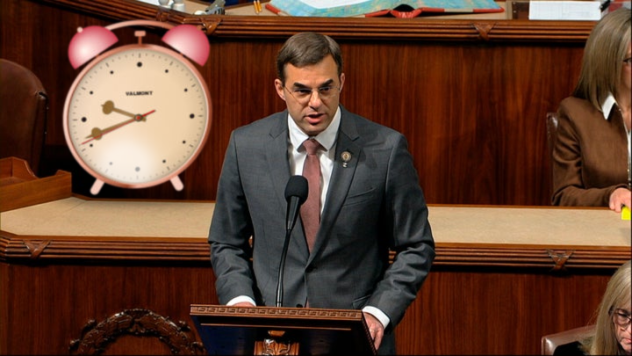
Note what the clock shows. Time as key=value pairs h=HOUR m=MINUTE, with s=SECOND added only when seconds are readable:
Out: h=9 m=41 s=41
